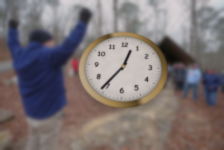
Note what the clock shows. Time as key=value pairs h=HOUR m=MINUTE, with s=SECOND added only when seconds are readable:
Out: h=12 m=36
